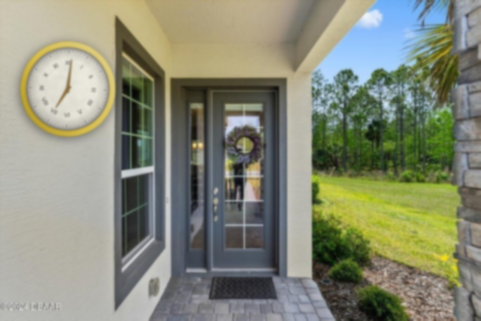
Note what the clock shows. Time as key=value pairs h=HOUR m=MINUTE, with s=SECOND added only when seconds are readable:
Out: h=7 m=1
